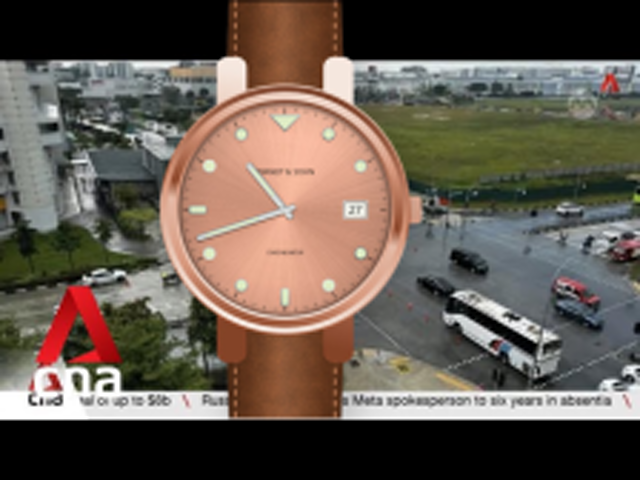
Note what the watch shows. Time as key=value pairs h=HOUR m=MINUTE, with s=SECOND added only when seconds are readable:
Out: h=10 m=42
